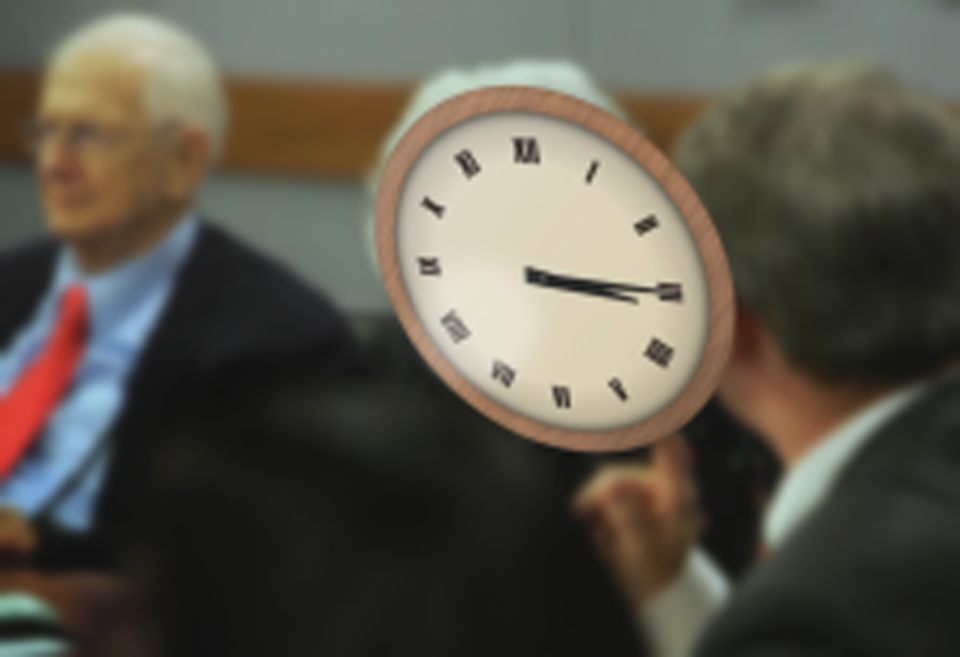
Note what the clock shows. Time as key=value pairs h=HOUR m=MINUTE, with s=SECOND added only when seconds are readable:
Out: h=3 m=15
